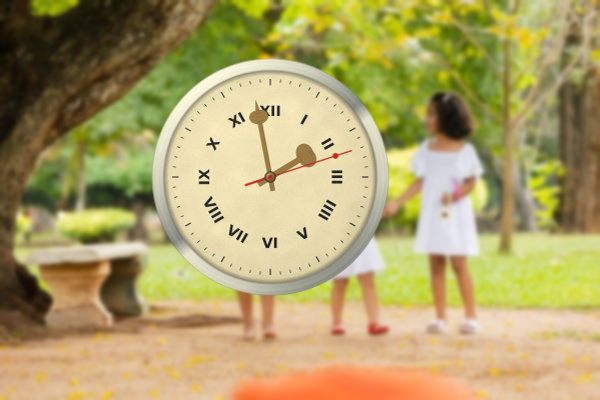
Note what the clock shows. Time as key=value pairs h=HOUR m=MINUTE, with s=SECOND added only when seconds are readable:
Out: h=1 m=58 s=12
